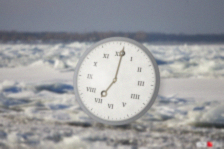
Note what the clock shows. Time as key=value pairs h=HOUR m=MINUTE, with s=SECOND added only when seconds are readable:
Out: h=7 m=1
